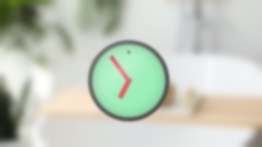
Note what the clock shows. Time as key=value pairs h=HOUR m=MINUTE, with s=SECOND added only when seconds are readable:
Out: h=6 m=54
